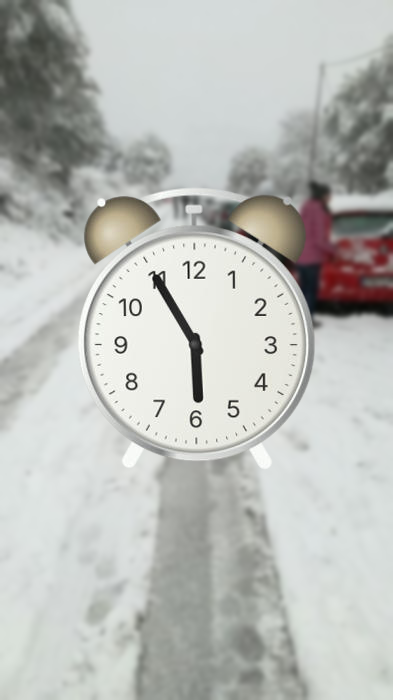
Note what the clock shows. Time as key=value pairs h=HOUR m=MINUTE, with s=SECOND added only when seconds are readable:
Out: h=5 m=55
